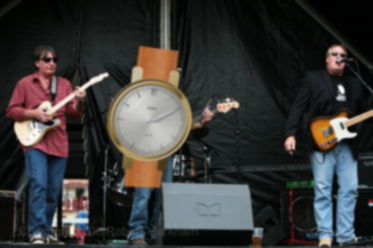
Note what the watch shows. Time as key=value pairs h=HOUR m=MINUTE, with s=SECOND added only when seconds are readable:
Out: h=2 m=10
